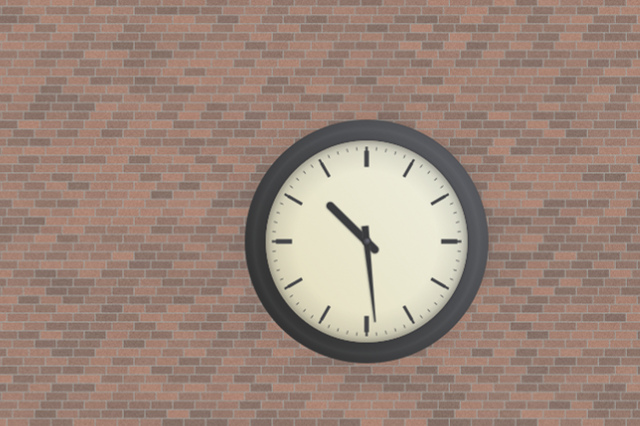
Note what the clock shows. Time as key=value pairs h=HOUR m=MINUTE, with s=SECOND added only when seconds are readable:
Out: h=10 m=29
